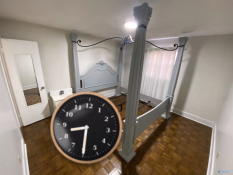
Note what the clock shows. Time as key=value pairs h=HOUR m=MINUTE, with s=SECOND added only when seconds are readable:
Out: h=8 m=30
